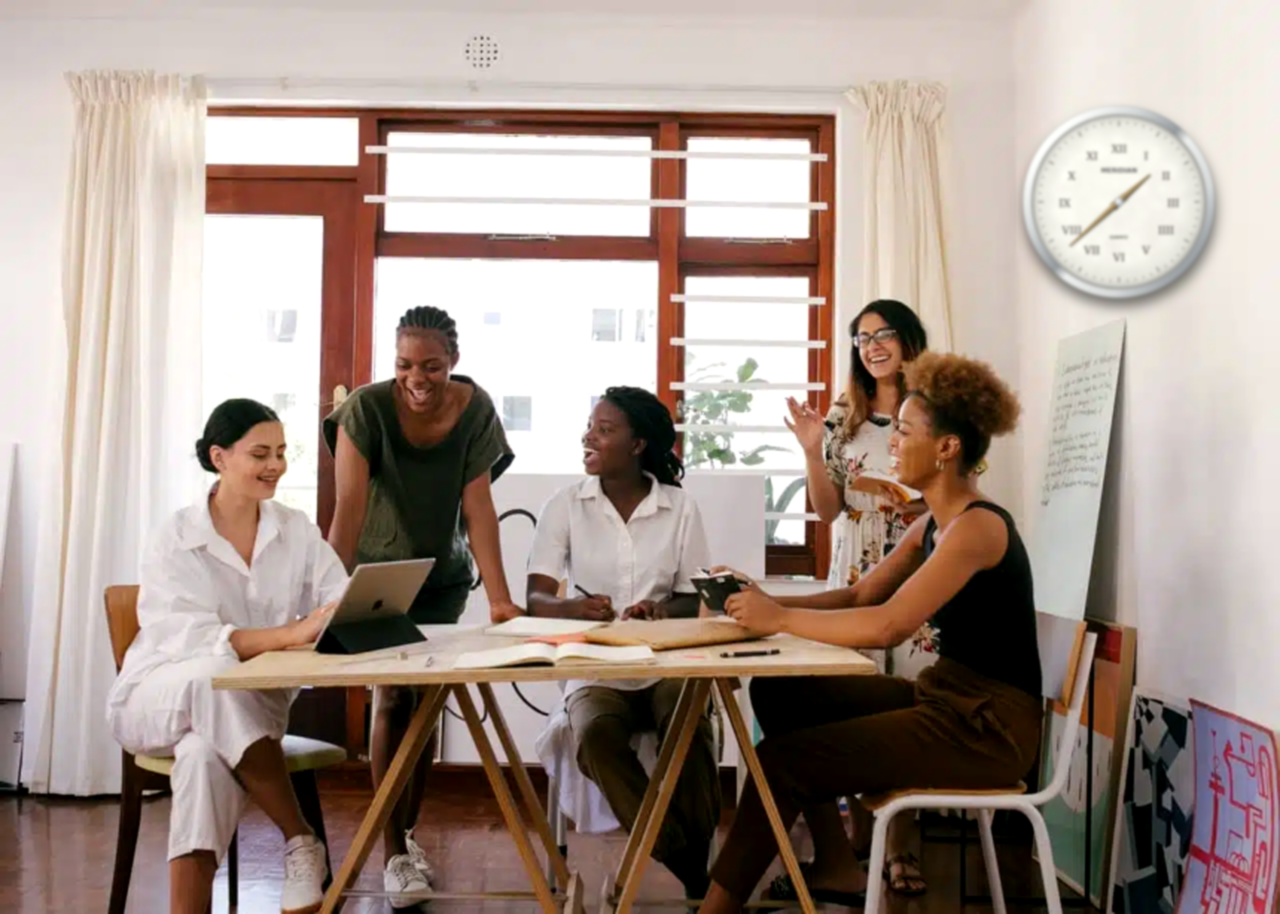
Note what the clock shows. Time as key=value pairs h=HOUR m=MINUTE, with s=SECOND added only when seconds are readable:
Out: h=1 m=38
